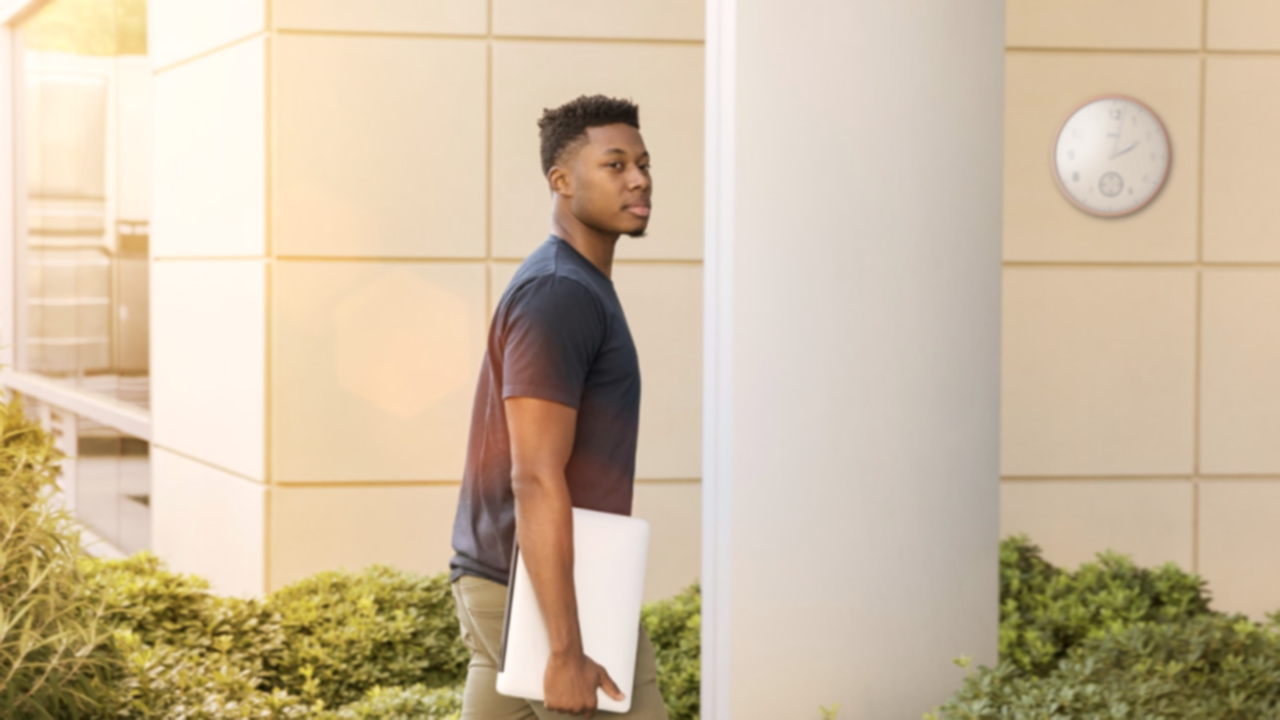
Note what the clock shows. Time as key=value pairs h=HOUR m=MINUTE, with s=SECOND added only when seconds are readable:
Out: h=2 m=2
